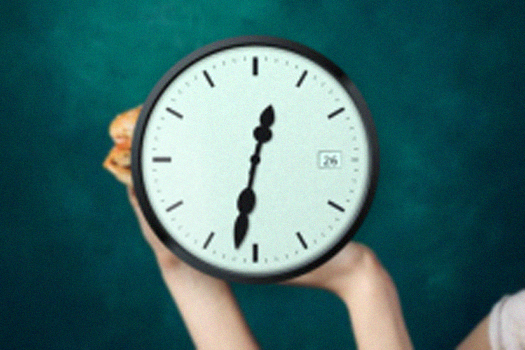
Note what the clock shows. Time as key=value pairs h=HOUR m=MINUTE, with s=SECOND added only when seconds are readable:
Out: h=12 m=32
